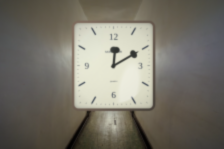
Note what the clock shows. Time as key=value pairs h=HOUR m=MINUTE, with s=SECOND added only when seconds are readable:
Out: h=12 m=10
